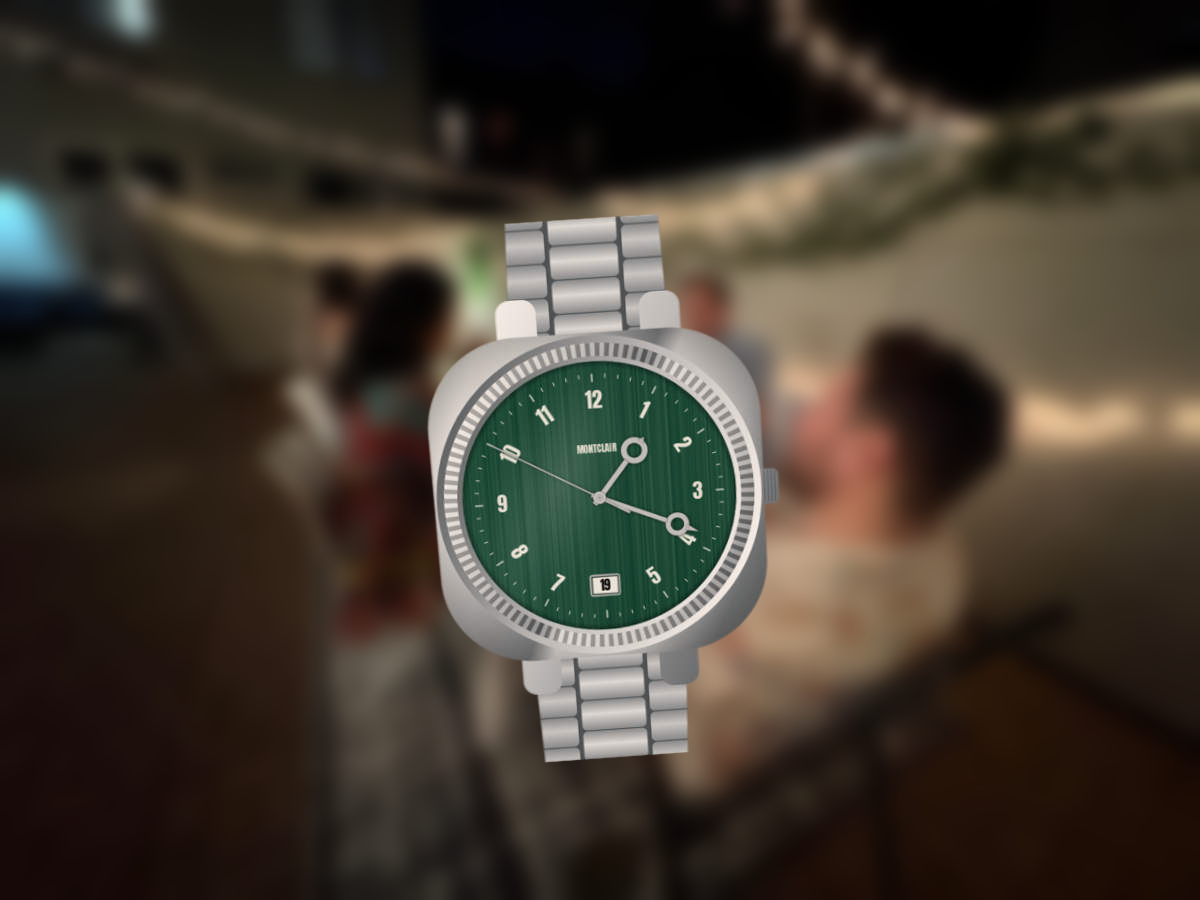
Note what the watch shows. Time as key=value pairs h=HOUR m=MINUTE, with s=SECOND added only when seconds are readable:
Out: h=1 m=18 s=50
